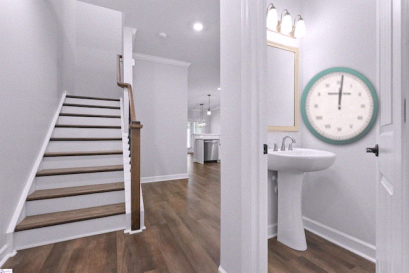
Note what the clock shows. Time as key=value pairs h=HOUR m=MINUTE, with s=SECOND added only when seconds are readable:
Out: h=12 m=1
